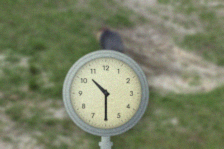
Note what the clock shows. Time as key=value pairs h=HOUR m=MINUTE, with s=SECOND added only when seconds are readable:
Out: h=10 m=30
